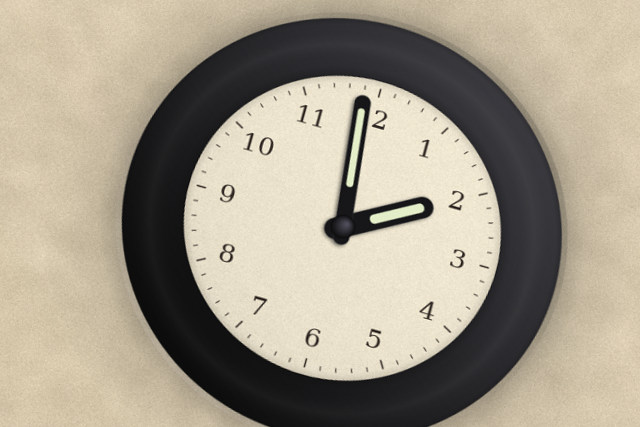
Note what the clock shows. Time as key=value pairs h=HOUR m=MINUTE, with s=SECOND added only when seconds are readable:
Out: h=1 m=59
